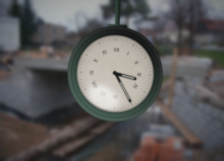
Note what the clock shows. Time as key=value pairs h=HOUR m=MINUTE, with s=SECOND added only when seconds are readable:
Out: h=3 m=25
